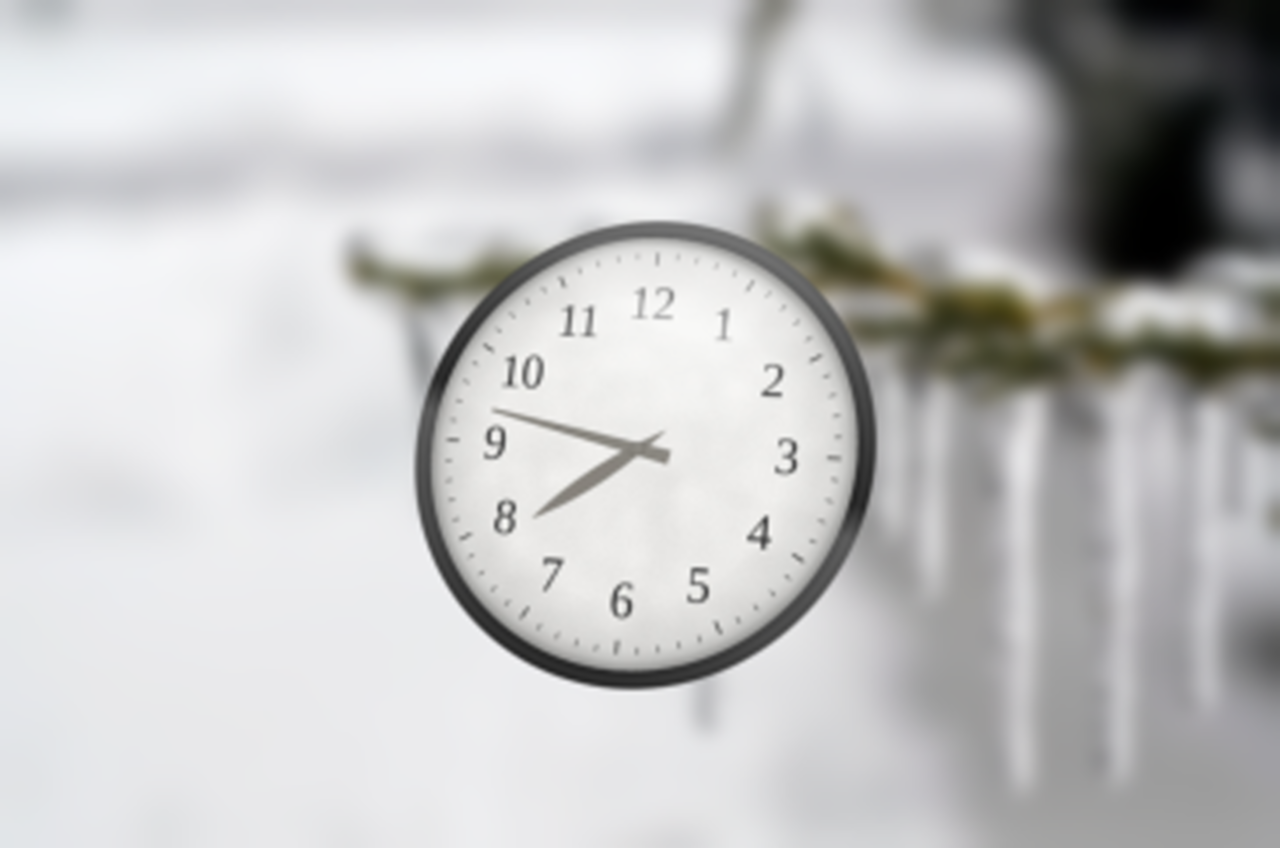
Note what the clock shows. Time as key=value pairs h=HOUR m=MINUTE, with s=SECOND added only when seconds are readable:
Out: h=7 m=47
